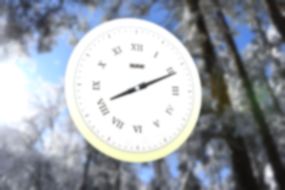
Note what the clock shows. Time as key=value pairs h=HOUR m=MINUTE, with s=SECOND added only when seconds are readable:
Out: h=8 m=11
